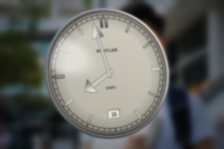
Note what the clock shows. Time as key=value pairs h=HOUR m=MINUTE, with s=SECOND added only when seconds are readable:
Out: h=7 m=58
